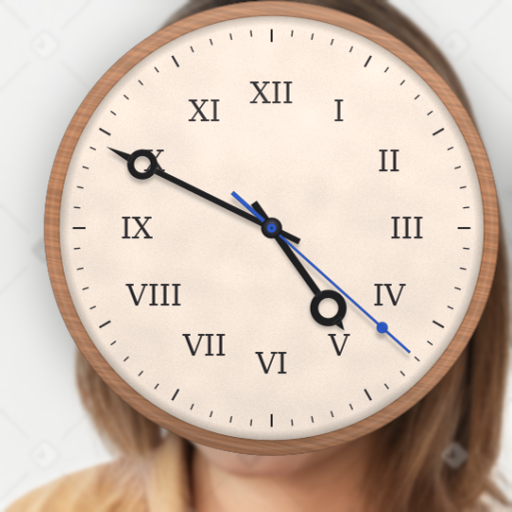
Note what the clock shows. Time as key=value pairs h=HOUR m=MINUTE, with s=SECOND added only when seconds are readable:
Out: h=4 m=49 s=22
